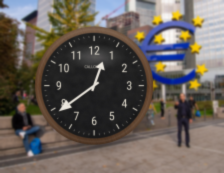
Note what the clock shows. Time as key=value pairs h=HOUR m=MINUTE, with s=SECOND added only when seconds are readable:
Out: h=12 m=39
